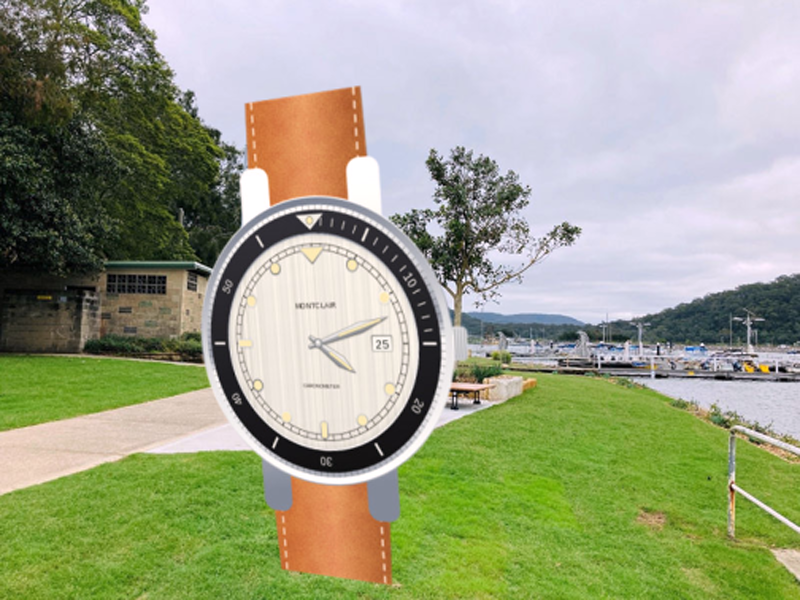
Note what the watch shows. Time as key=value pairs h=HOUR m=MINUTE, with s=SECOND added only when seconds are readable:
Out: h=4 m=12
